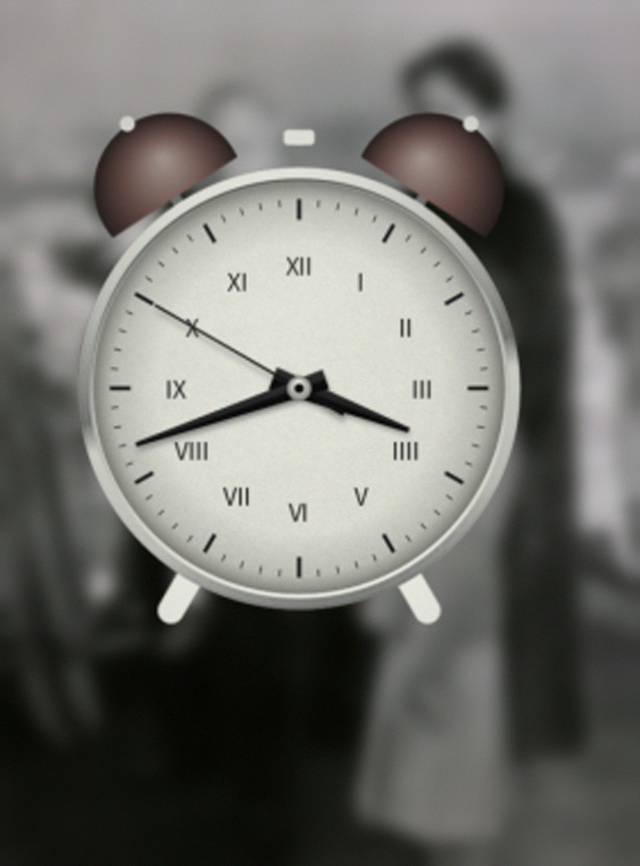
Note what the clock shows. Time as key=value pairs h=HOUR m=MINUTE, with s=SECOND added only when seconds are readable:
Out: h=3 m=41 s=50
